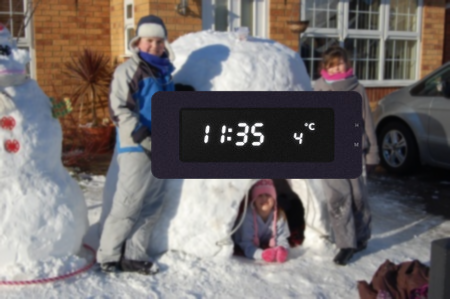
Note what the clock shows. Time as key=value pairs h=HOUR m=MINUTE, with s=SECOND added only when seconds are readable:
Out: h=11 m=35
